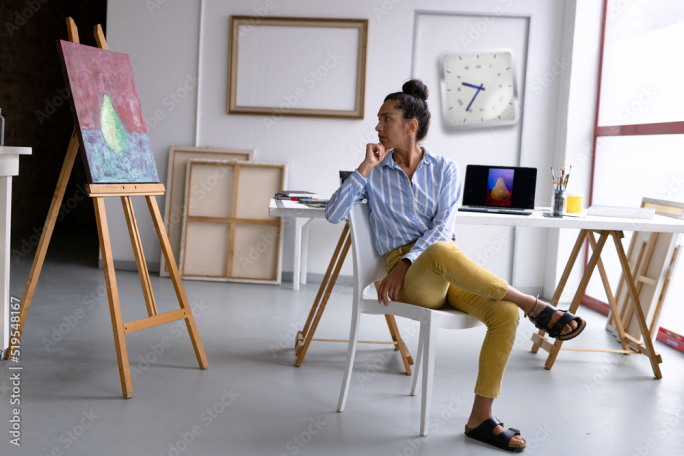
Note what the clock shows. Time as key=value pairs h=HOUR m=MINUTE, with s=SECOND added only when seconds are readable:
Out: h=9 m=36
